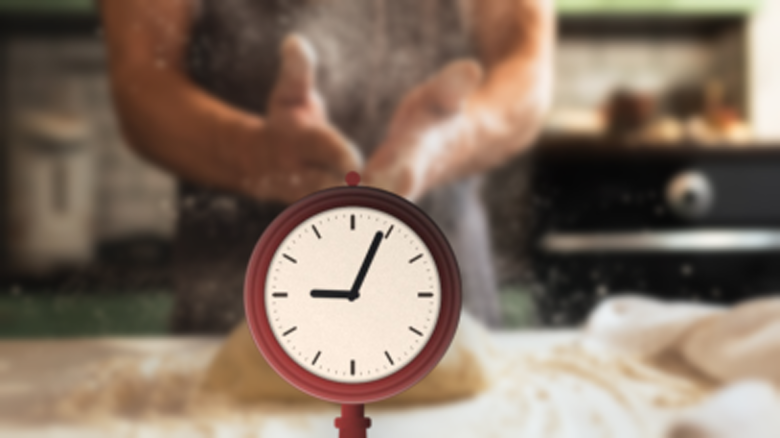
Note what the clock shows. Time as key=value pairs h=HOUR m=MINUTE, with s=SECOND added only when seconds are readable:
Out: h=9 m=4
